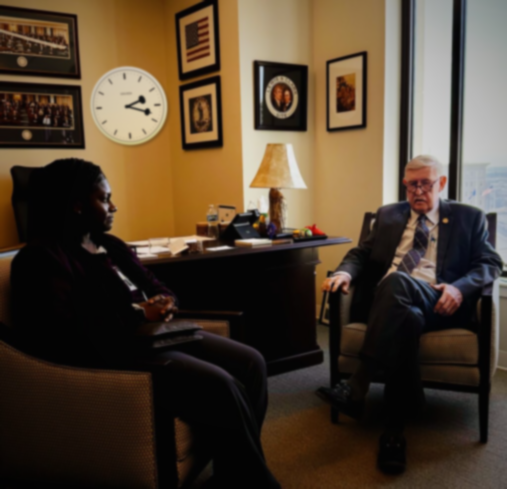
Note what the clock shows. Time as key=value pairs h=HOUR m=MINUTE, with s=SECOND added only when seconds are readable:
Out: h=2 m=18
